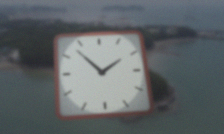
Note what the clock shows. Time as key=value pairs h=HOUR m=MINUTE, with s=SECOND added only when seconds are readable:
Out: h=1 m=53
